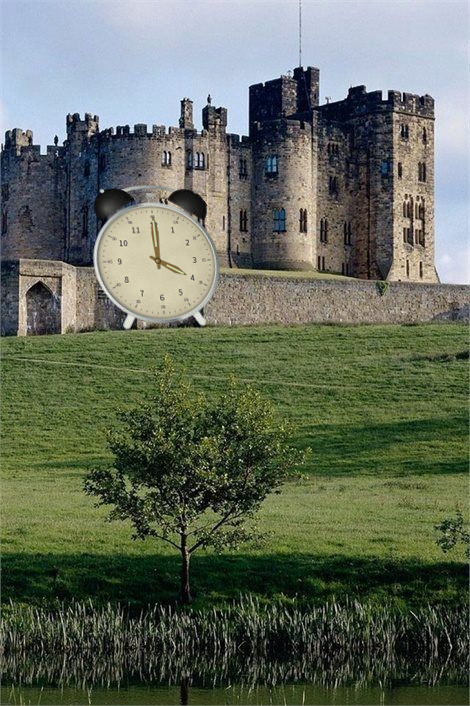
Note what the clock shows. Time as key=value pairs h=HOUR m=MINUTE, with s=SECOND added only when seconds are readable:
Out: h=4 m=0
